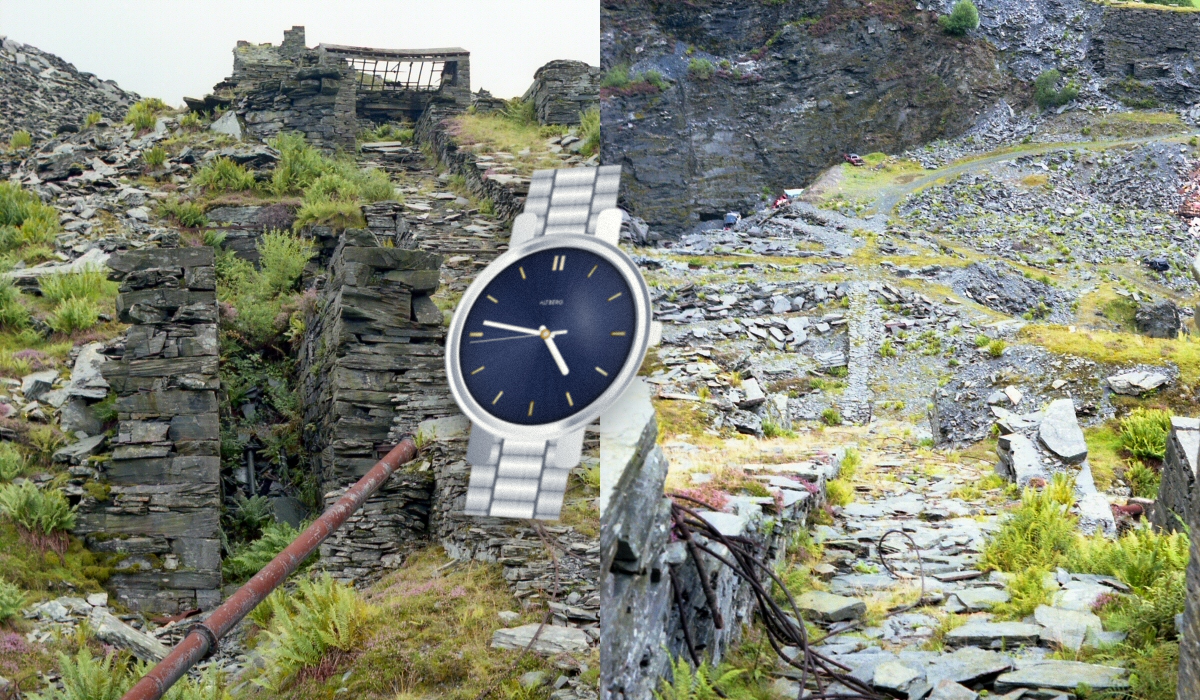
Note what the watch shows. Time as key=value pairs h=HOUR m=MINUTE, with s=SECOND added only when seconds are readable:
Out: h=4 m=46 s=44
